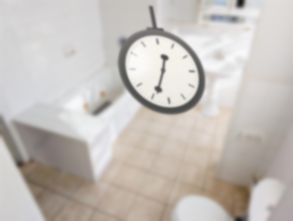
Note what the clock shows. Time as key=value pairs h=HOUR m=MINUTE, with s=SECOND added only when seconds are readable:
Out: h=12 m=34
